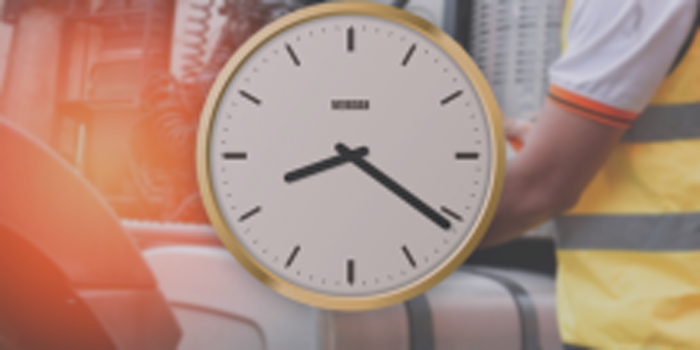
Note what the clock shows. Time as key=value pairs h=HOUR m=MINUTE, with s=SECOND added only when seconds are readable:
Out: h=8 m=21
